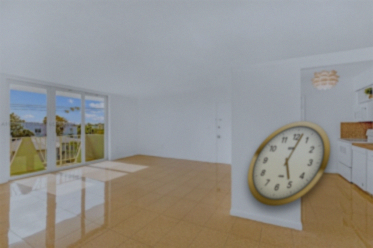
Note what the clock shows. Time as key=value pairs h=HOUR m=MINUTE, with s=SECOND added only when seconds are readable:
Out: h=5 m=2
